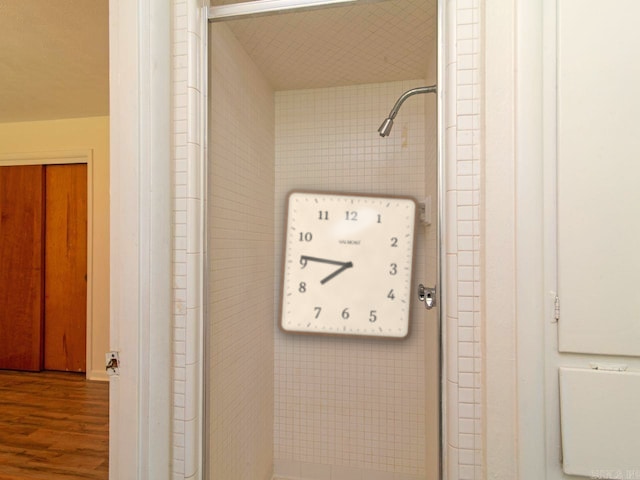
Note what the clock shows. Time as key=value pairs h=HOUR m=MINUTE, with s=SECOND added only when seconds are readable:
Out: h=7 m=46
